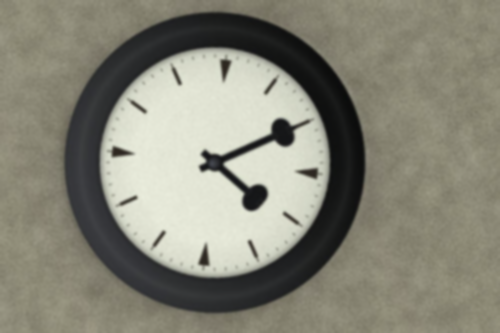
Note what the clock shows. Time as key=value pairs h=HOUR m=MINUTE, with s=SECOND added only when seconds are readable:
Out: h=4 m=10
